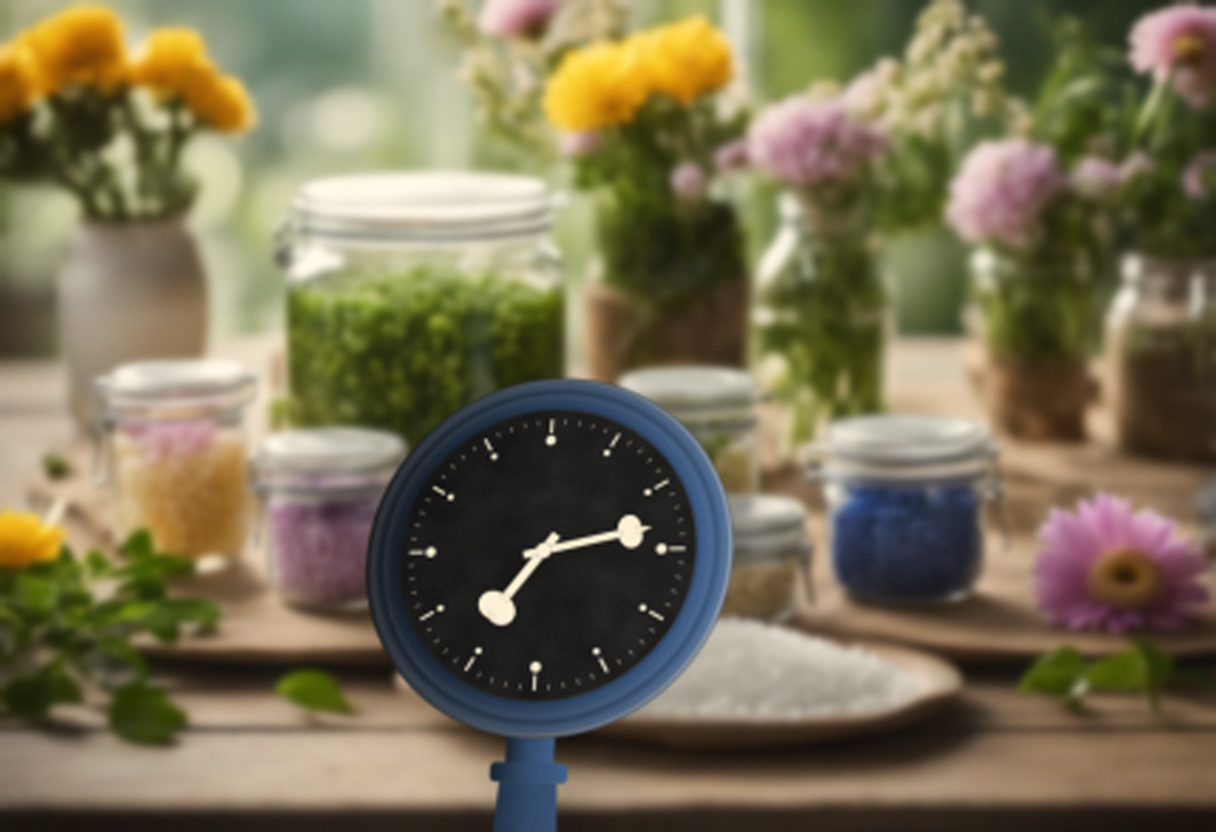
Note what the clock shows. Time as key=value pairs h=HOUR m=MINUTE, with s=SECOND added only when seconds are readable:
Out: h=7 m=13
